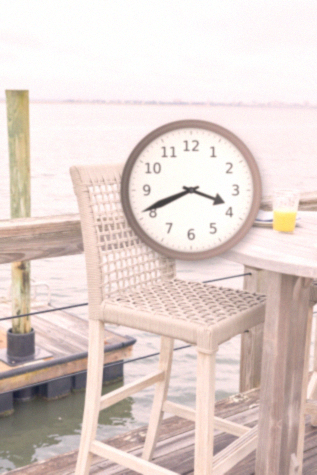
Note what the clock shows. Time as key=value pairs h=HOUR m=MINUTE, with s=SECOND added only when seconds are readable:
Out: h=3 m=41
